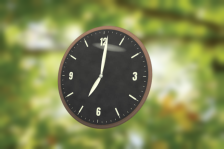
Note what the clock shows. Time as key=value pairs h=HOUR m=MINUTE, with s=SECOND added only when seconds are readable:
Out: h=7 m=1
